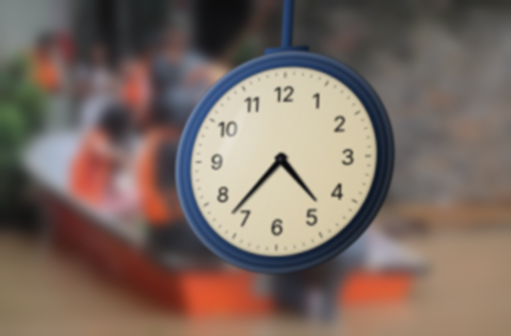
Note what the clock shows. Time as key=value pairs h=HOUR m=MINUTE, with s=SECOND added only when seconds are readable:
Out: h=4 m=37
